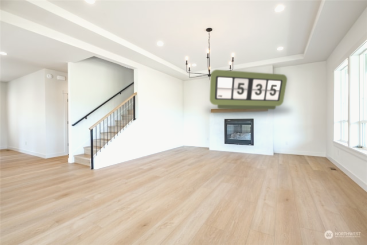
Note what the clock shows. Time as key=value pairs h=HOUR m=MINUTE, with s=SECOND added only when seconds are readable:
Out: h=5 m=35
